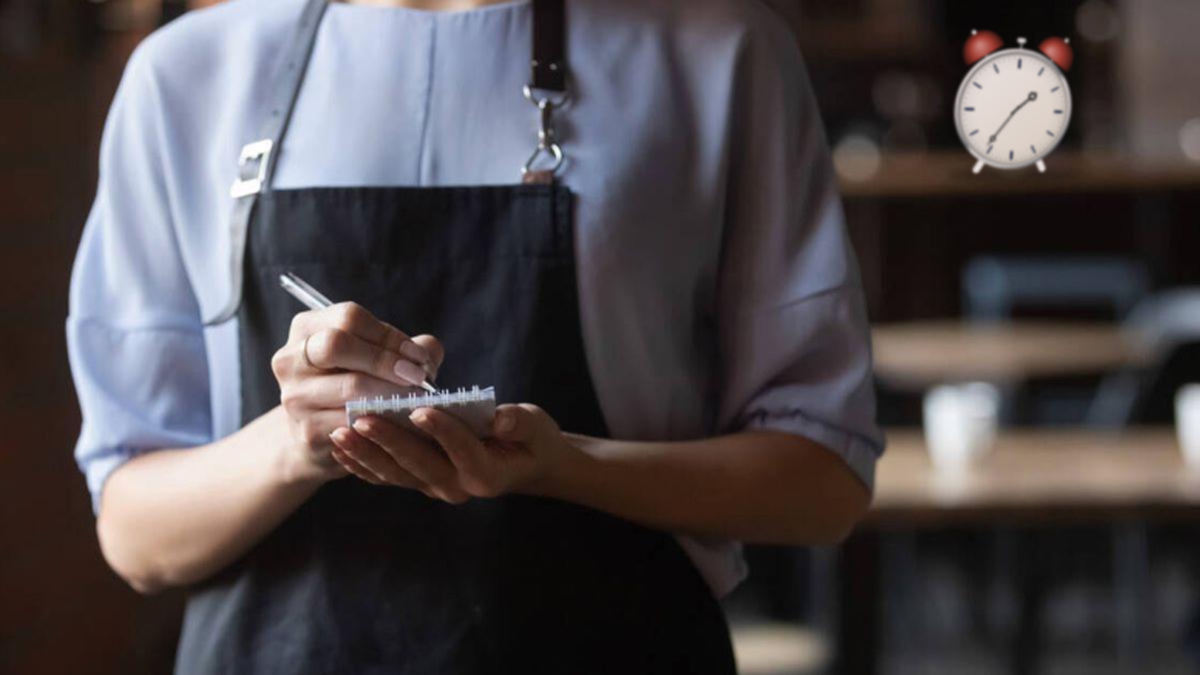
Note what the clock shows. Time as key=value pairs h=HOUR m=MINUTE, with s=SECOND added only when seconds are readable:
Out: h=1 m=36
